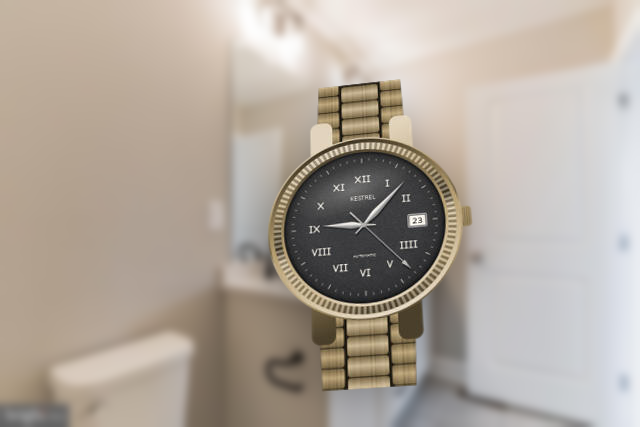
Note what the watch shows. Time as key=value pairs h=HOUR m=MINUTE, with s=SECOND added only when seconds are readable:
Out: h=9 m=7 s=23
